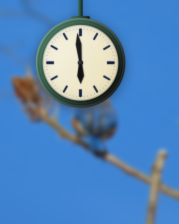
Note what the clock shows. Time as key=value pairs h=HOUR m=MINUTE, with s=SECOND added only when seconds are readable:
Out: h=5 m=59
